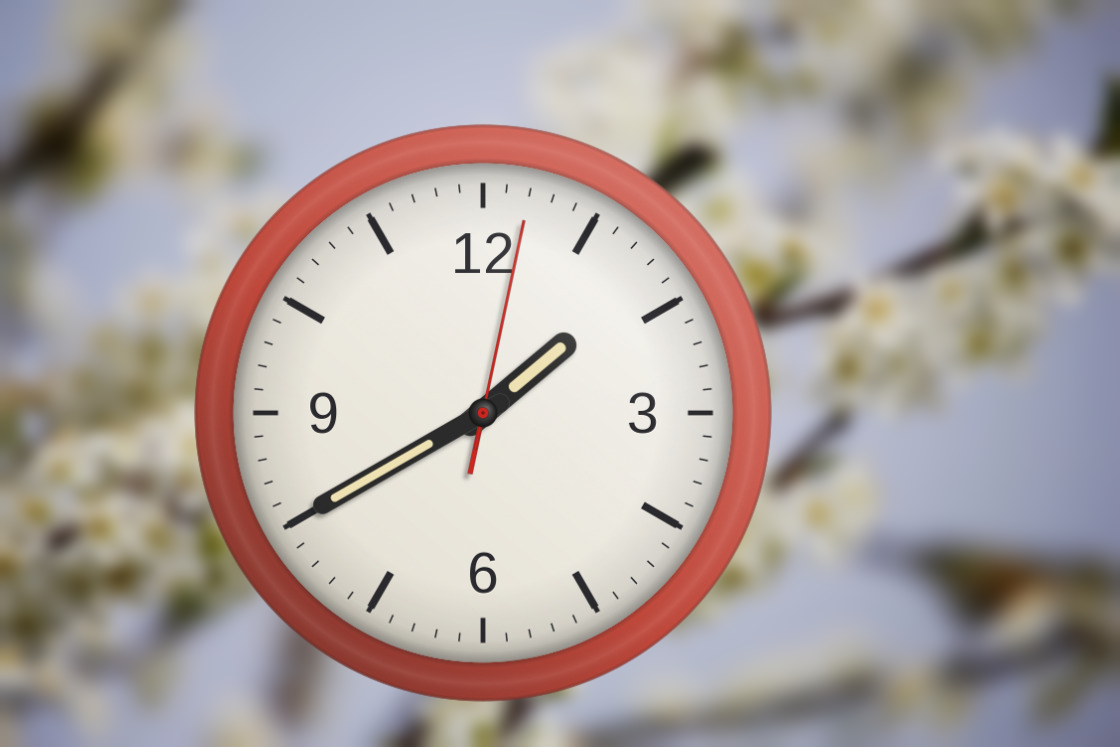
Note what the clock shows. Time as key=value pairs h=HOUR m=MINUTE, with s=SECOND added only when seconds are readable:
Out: h=1 m=40 s=2
